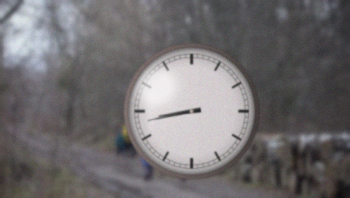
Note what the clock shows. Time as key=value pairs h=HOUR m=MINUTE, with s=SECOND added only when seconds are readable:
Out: h=8 m=43
